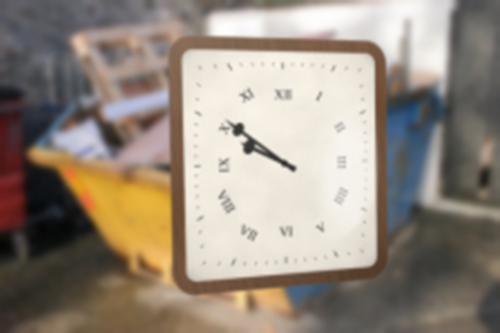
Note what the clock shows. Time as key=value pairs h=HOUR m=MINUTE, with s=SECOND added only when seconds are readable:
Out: h=9 m=51
